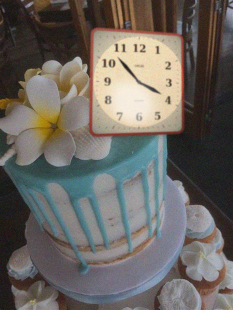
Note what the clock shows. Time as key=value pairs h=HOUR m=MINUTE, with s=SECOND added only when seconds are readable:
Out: h=3 m=53
